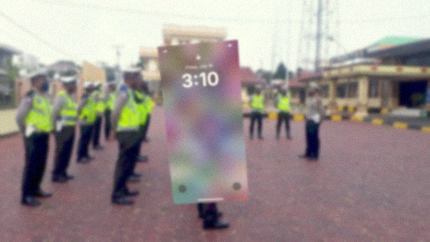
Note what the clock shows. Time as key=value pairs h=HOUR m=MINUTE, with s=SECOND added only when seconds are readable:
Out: h=3 m=10
